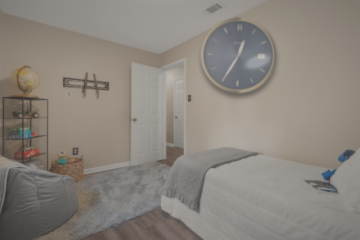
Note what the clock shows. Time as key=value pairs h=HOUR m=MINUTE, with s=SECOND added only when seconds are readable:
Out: h=12 m=35
